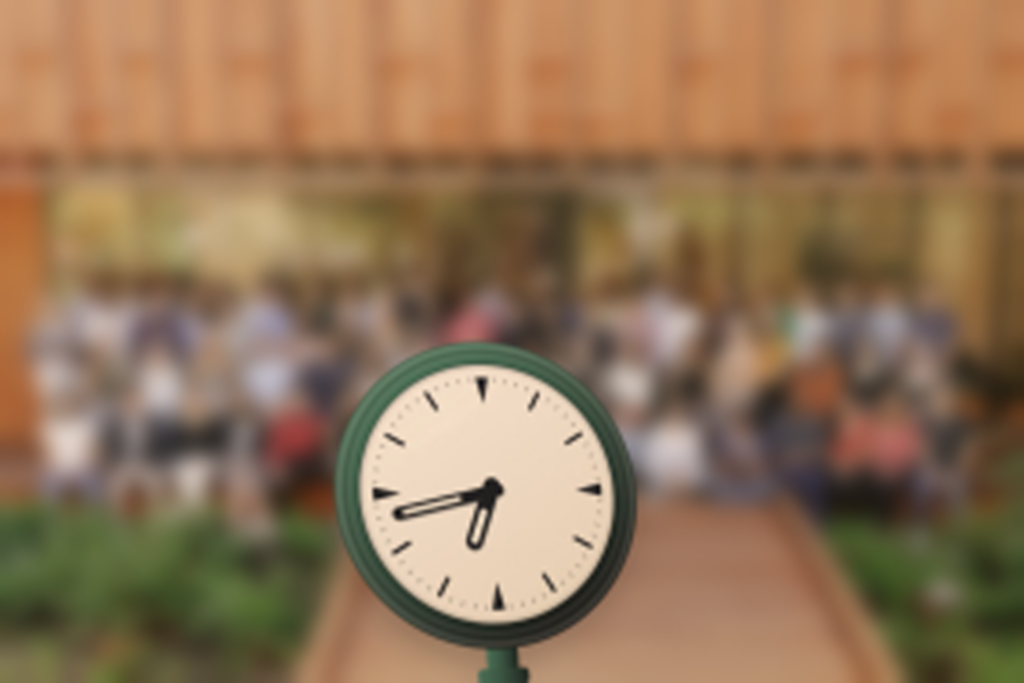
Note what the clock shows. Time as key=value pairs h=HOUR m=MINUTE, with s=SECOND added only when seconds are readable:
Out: h=6 m=43
